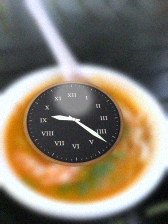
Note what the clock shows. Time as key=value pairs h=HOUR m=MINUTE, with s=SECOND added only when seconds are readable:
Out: h=9 m=22
